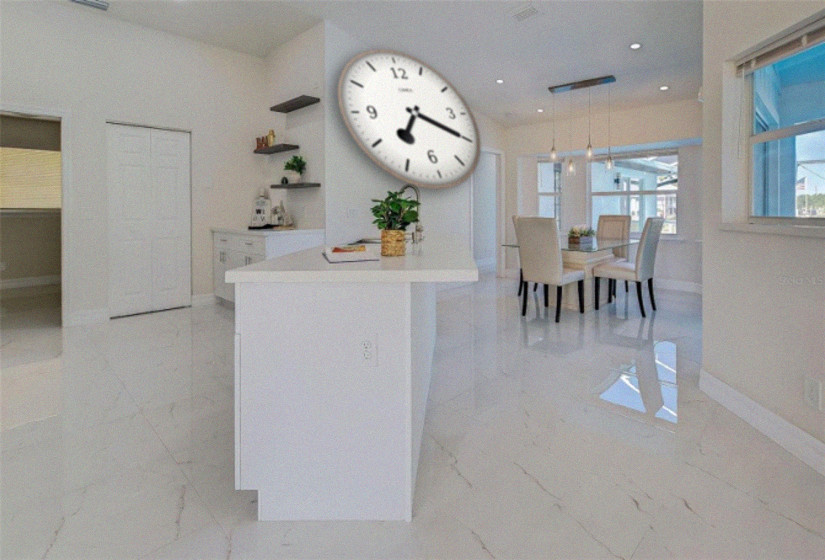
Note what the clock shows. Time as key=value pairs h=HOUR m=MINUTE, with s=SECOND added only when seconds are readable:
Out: h=7 m=20
